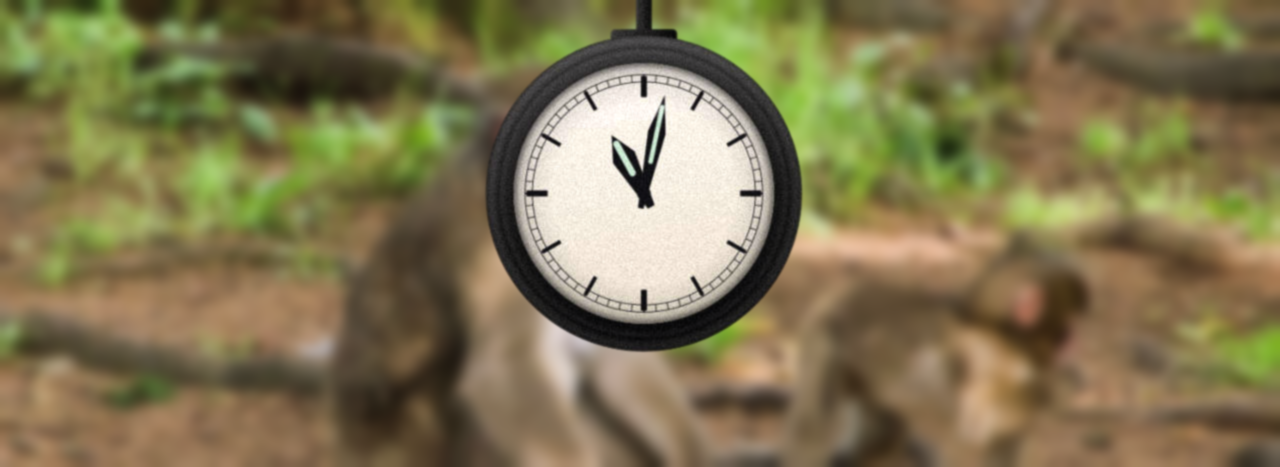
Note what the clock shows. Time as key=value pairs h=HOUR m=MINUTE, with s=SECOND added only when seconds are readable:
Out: h=11 m=2
